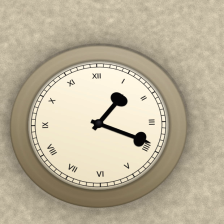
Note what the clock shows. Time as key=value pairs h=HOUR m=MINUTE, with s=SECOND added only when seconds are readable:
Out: h=1 m=19
